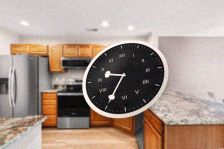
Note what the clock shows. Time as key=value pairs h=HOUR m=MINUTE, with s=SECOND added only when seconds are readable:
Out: h=9 m=35
